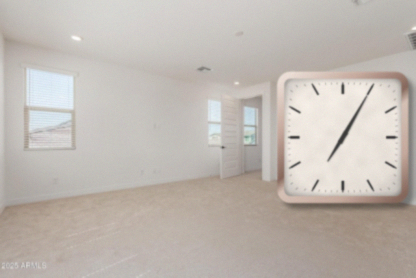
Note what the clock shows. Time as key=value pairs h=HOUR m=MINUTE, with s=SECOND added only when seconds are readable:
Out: h=7 m=5
